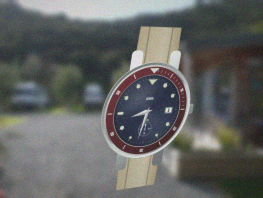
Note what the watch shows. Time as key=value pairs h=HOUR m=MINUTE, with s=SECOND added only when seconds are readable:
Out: h=8 m=32
